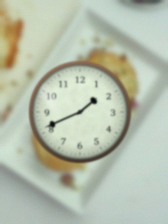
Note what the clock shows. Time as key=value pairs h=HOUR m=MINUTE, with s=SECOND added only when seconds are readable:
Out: h=1 m=41
